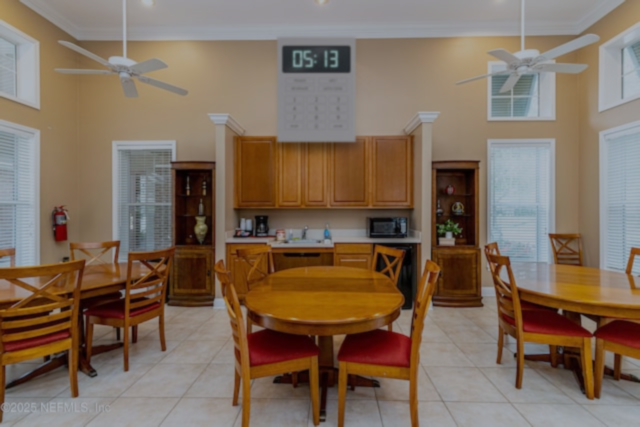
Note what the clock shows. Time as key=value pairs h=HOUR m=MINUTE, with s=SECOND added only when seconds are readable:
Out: h=5 m=13
